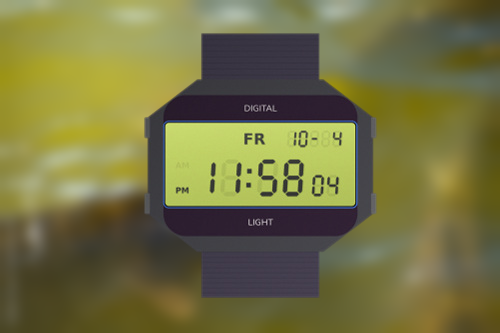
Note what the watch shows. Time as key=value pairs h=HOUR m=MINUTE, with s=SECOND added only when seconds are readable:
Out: h=11 m=58 s=4
